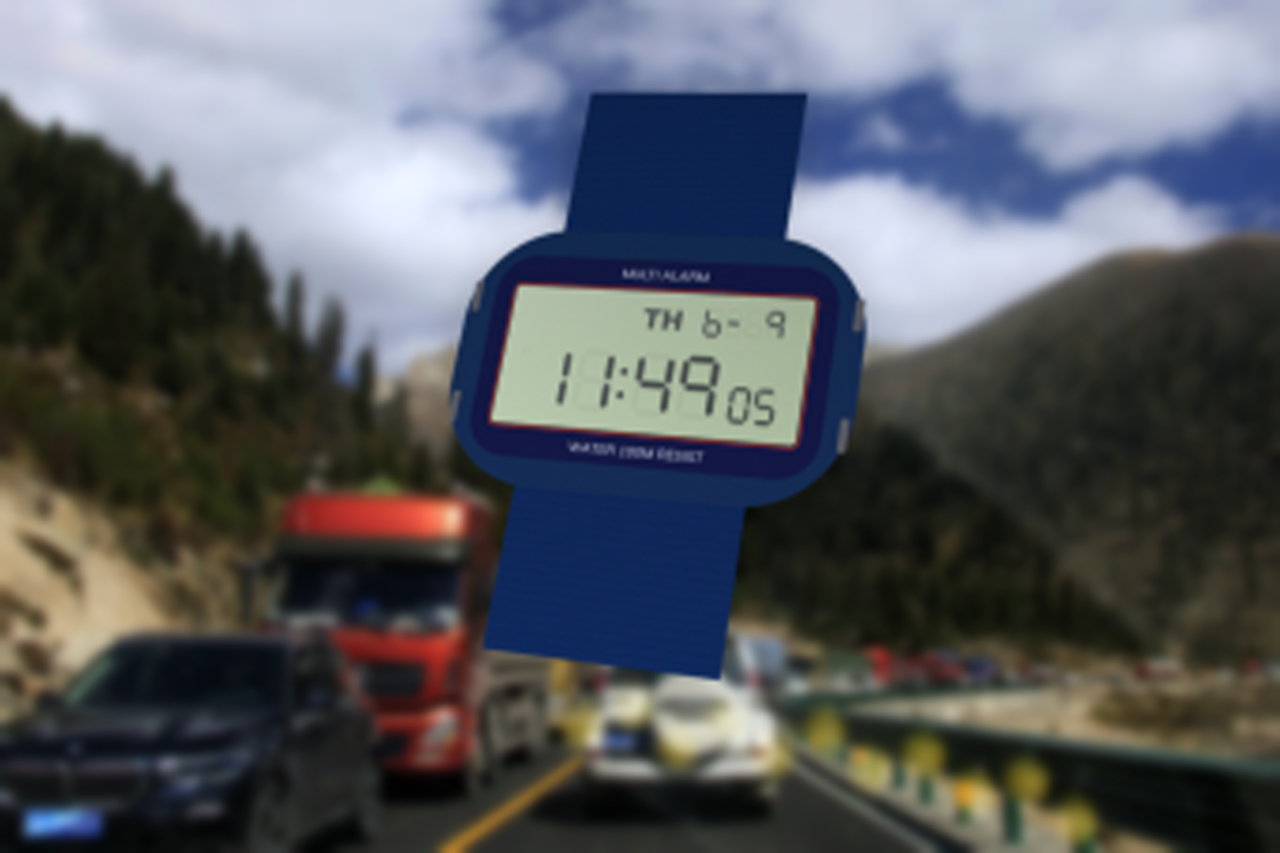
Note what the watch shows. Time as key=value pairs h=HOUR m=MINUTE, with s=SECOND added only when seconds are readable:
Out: h=11 m=49 s=5
